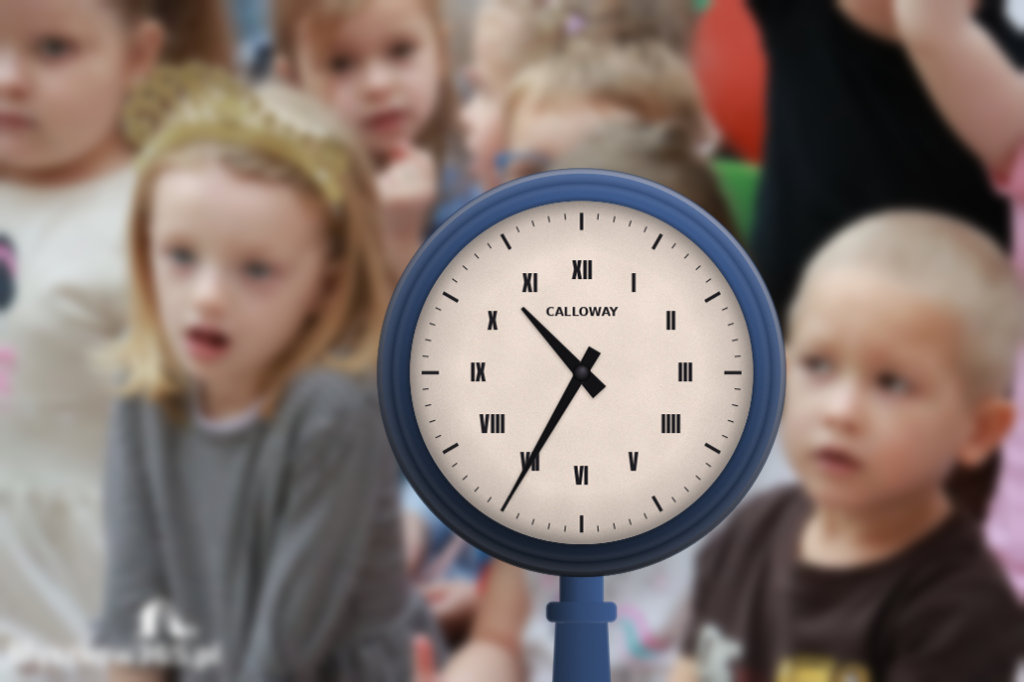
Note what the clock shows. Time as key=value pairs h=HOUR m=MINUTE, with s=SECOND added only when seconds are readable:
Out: h=10 m=35
